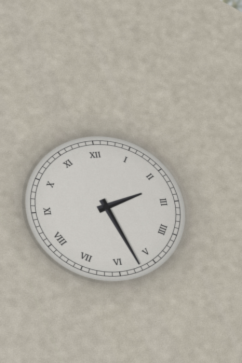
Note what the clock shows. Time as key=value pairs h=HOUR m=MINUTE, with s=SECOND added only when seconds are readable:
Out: h=2 m=27
